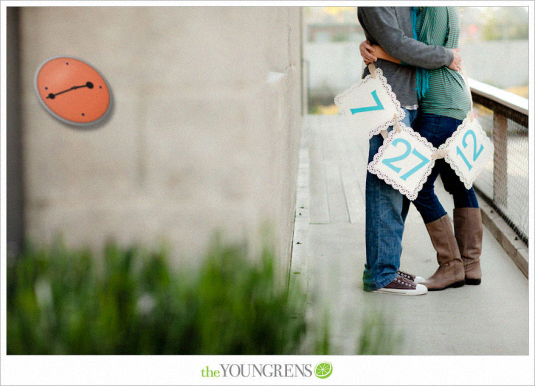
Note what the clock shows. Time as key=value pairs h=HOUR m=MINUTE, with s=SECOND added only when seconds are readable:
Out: h=2 m=42
